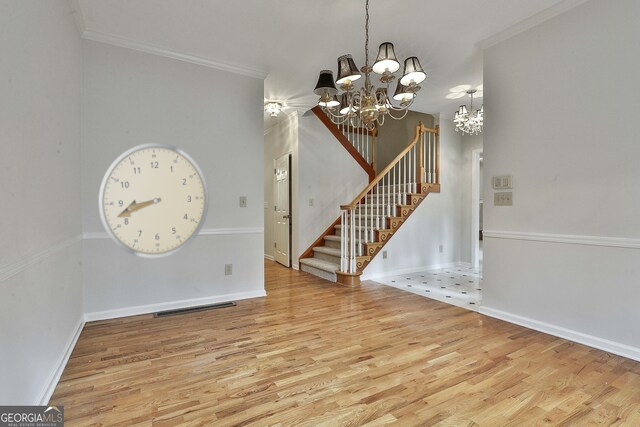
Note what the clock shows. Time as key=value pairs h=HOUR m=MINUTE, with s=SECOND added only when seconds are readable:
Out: h=8 m=42
